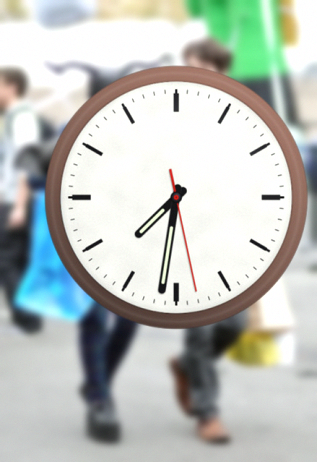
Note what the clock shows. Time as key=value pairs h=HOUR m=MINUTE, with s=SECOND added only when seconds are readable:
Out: h=7 m=31 s=28
